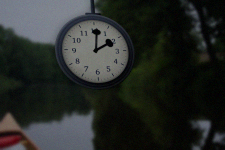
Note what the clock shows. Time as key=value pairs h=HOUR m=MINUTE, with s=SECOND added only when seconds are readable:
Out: h=2 m=1
